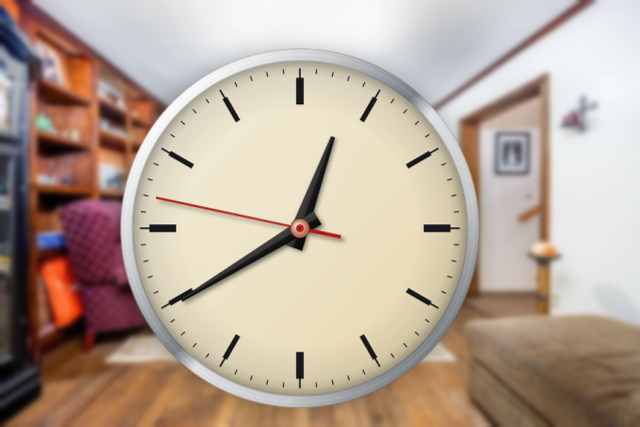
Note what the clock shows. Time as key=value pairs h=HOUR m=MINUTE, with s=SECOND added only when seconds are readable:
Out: h=12 m=39 s=47
